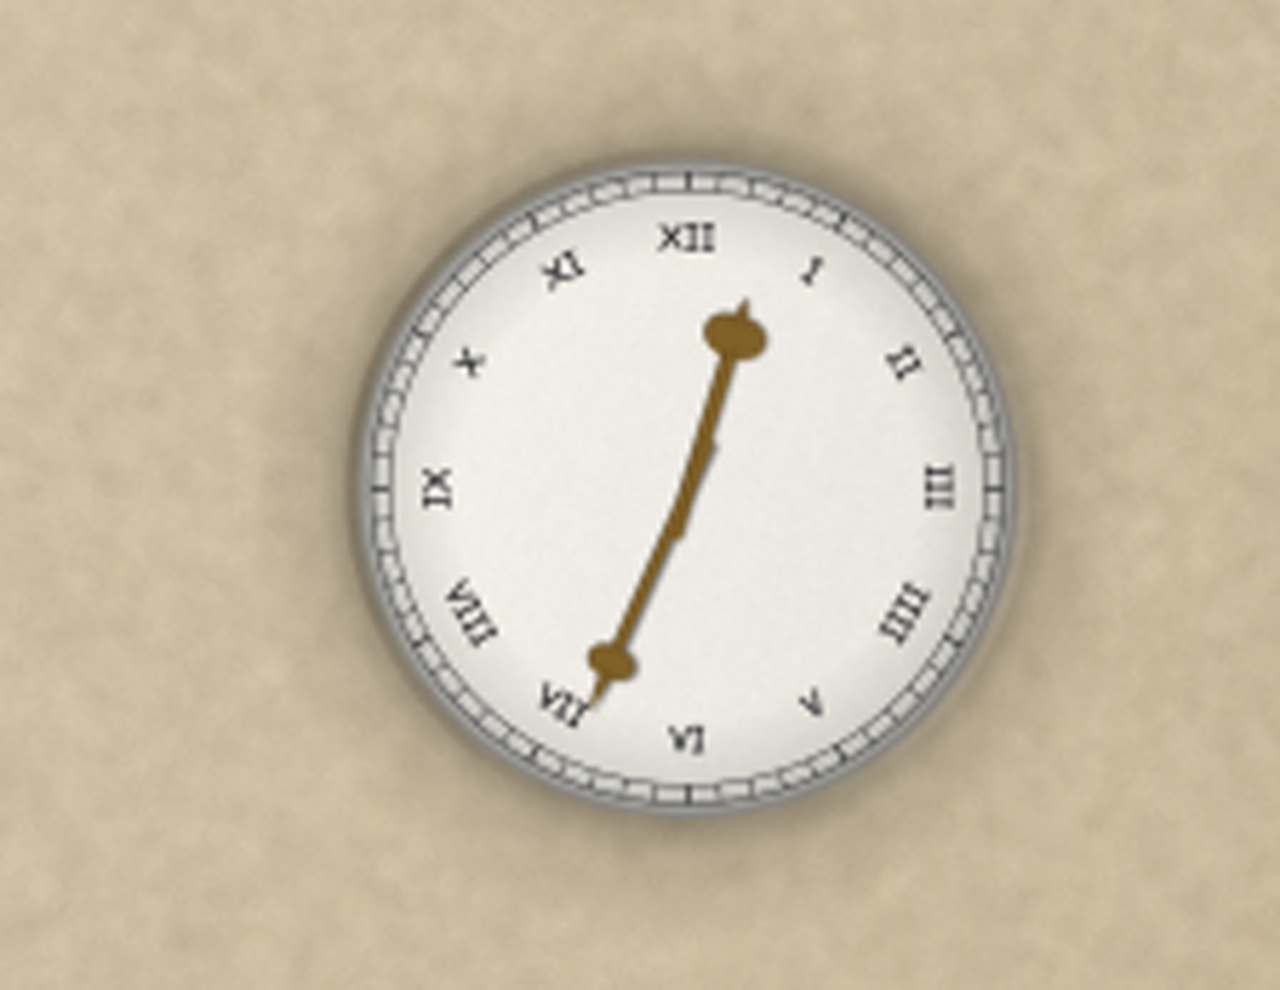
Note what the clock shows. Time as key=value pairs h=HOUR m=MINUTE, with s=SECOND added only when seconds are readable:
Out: h=12 m=34
